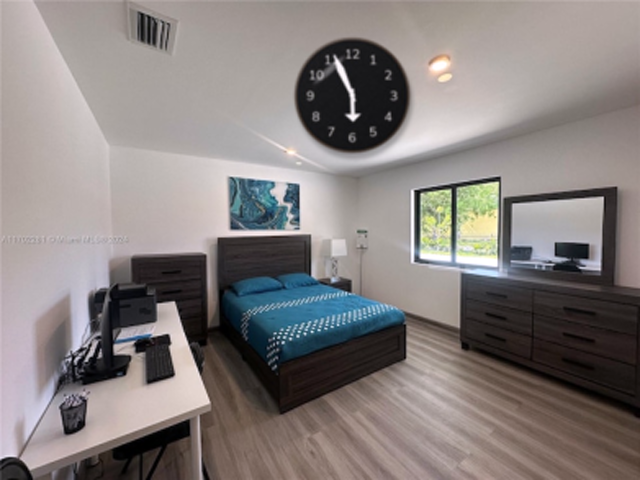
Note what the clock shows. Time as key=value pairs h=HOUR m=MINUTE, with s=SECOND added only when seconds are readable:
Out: h=5 m=56
